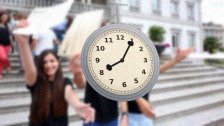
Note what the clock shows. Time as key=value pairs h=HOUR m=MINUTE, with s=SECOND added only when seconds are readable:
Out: h=8 m=5
